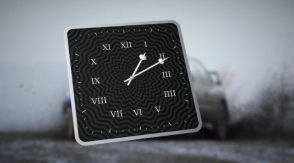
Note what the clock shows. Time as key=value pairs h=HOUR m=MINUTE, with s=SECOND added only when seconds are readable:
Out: h=1 m=11
